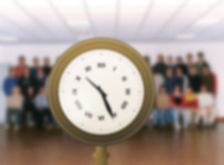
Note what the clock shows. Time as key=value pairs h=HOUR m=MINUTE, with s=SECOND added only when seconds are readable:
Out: h=10 m=26
